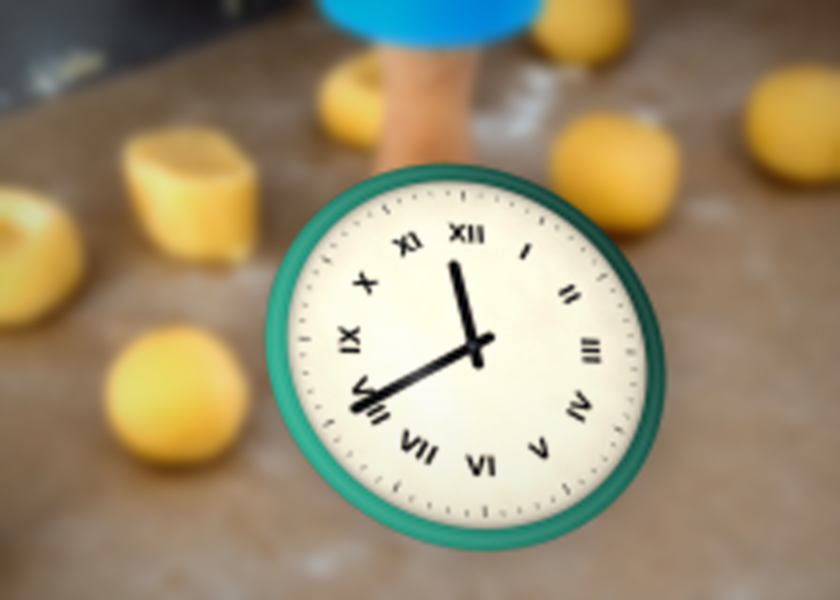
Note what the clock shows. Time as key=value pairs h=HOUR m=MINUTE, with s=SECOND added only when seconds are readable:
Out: h=11 m=40
